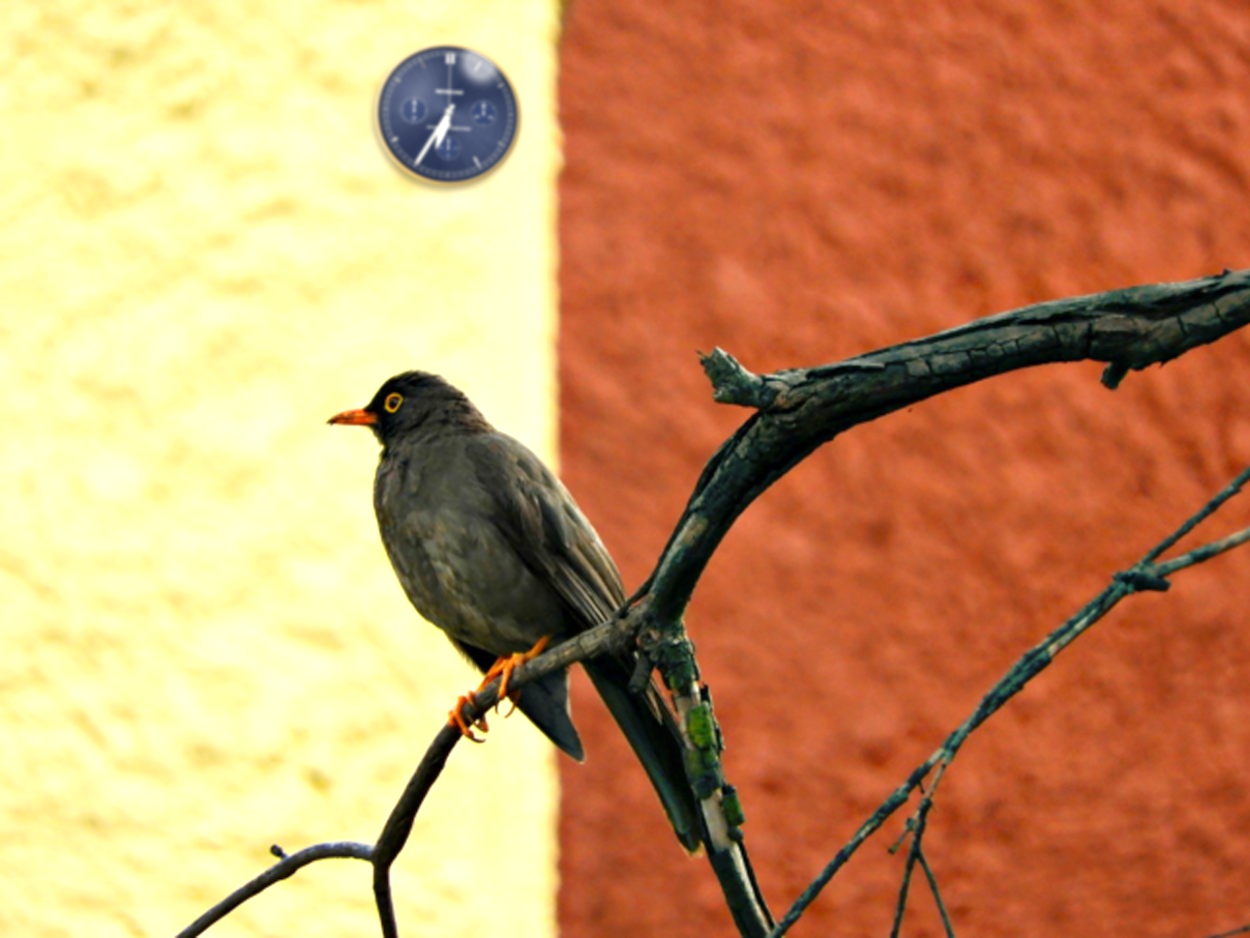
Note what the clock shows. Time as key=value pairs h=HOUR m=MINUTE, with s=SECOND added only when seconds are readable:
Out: h=6 m=35
